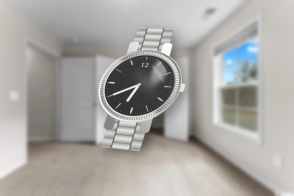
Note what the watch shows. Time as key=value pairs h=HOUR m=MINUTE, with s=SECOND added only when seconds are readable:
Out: h=6 m=40
